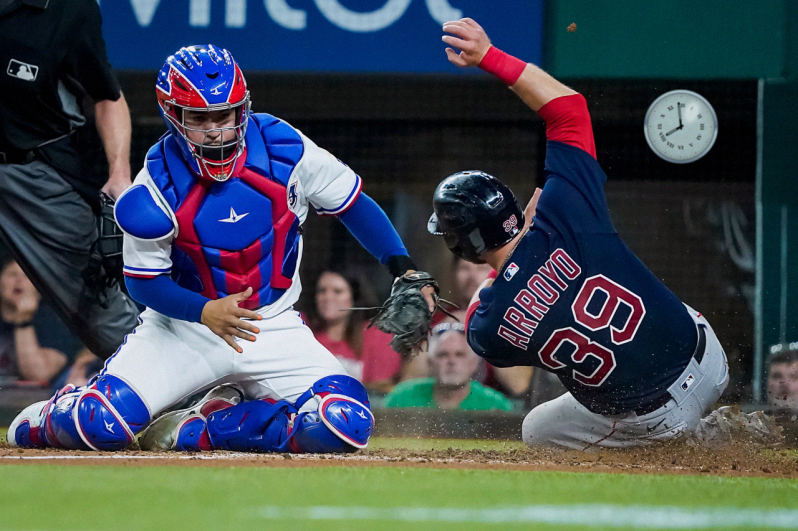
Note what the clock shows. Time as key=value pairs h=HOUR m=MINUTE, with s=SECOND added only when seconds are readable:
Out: h=7 m=59
